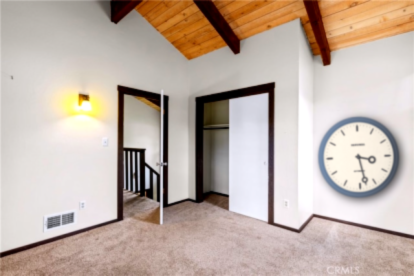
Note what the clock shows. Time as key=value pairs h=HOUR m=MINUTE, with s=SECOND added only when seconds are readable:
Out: h=3 m=28
